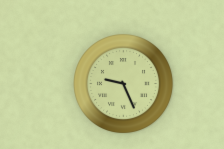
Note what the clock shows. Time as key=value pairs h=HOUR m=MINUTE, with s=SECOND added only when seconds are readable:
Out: h=9 m=26
